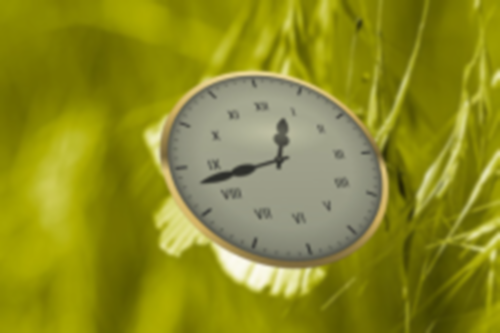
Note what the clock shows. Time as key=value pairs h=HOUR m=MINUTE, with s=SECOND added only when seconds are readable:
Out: h=12 m=43
